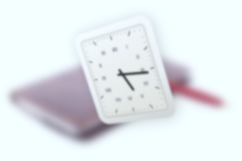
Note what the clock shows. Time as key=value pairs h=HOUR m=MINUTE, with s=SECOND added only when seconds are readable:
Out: h=5 m=16
